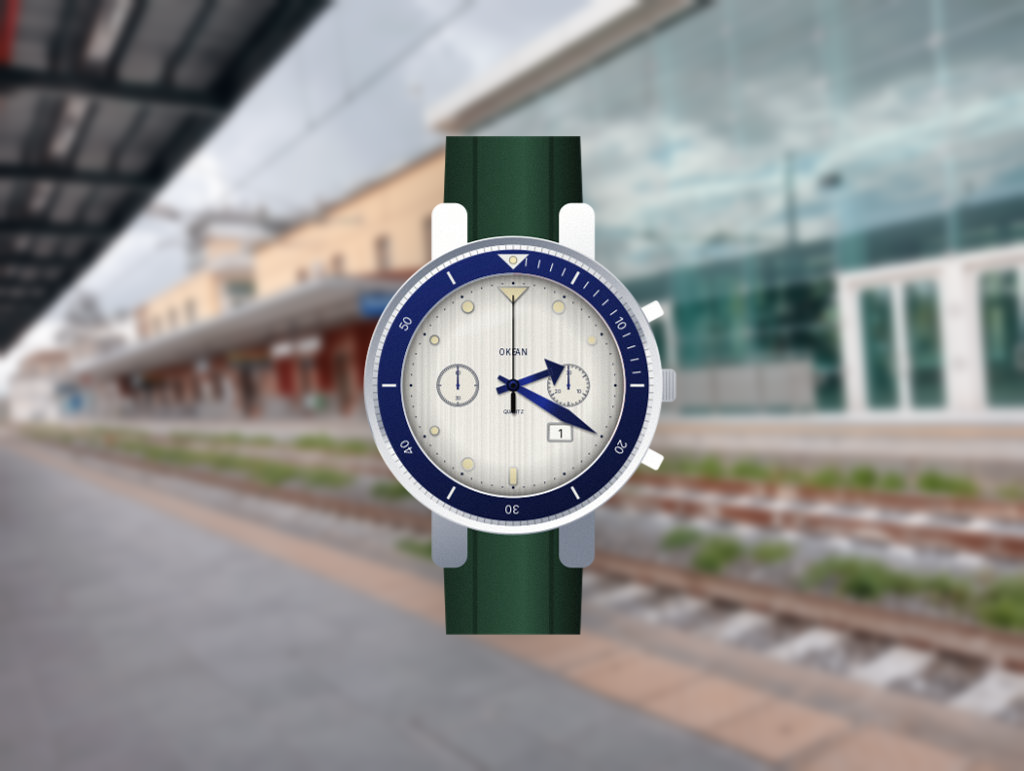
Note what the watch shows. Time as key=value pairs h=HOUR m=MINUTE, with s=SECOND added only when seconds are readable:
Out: h=2 m=20
